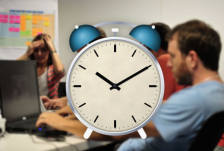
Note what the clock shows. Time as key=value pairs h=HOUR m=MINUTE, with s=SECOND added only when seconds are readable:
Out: h=10 m=10
